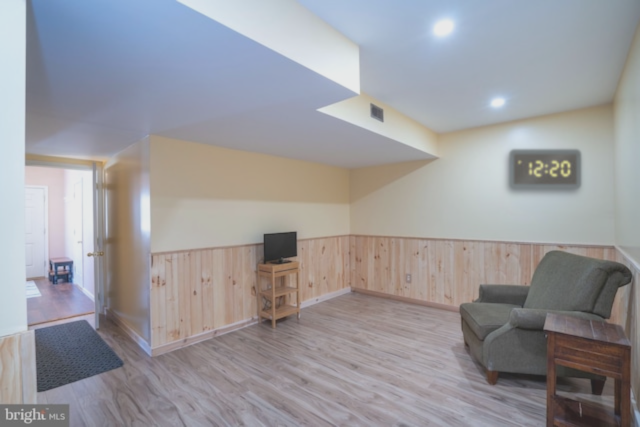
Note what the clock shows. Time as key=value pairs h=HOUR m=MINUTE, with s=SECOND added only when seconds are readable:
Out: h=12 m=20
